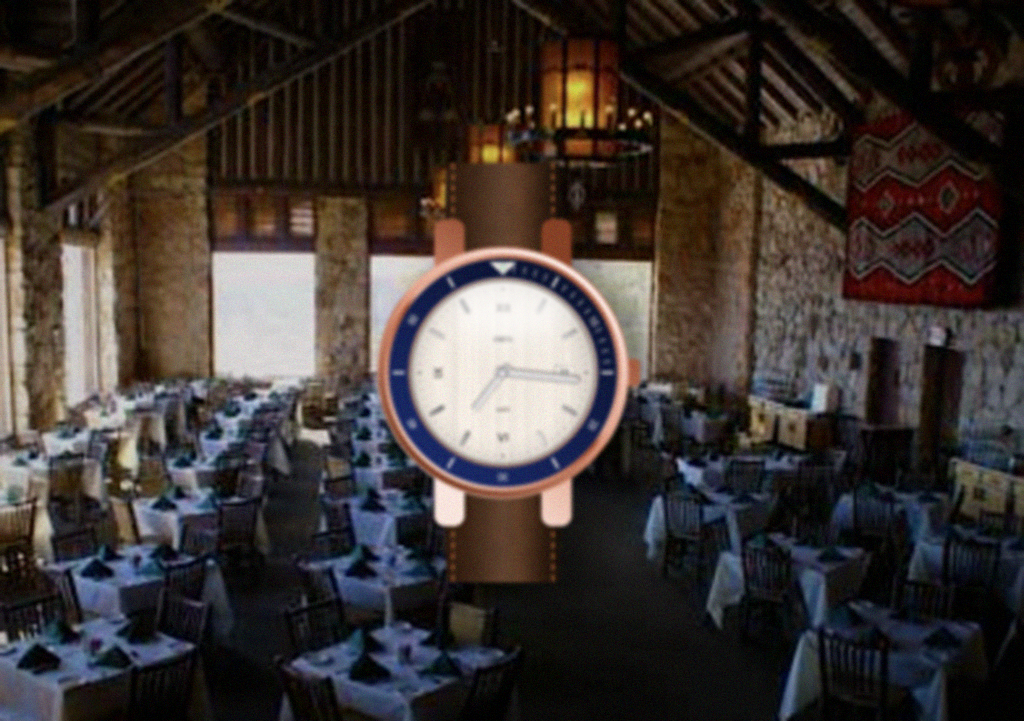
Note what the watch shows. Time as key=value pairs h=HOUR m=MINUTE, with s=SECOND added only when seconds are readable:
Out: h=7 m=16
